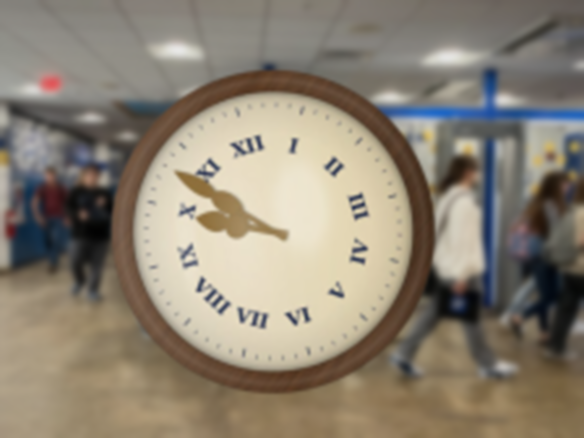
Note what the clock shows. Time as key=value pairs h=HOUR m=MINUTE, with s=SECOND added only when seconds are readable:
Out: h=9 m=53
